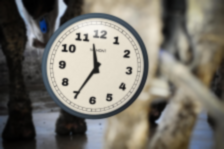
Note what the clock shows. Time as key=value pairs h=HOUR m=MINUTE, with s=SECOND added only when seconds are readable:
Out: h=11 m=35
